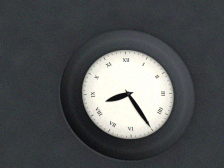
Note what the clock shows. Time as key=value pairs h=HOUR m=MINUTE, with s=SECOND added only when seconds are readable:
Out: h=8 m=25
